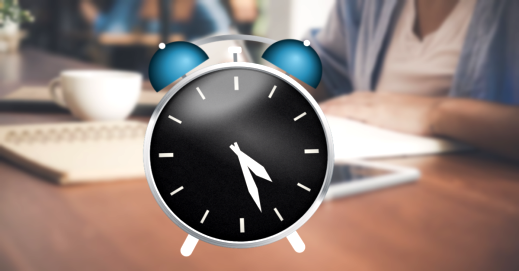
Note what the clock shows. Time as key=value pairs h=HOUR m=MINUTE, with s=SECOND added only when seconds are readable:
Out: h=4 m=27
